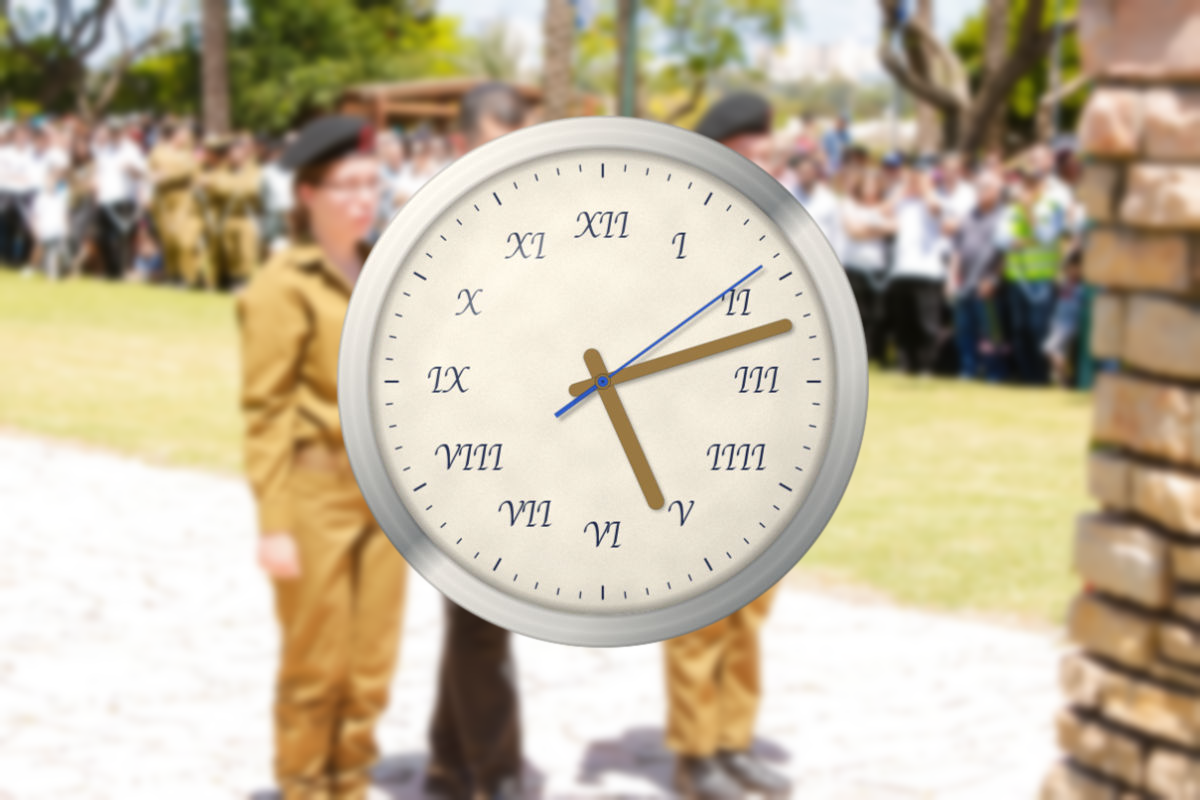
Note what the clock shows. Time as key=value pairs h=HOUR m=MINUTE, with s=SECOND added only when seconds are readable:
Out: h=5 m=12 s=9
